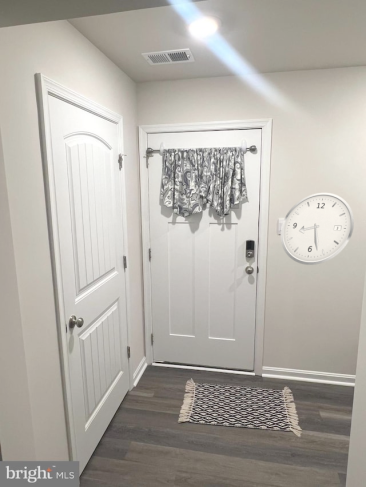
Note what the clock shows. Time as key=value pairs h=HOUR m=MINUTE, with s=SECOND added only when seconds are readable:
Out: h=8 m=27
